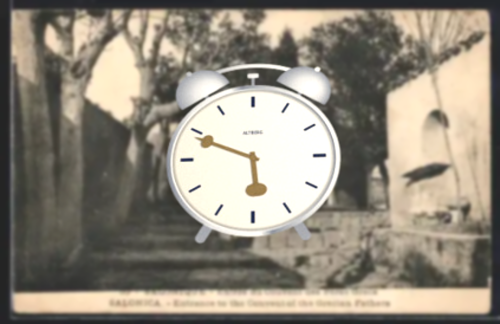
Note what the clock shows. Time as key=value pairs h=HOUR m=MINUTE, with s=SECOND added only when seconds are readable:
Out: h=5 m=49
